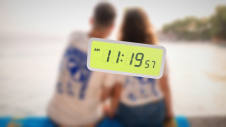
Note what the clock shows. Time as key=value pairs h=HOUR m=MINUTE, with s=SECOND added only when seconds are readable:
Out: h=11 m=19 s=57
